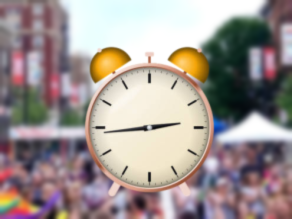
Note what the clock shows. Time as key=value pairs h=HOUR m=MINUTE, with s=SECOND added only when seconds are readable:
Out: h=2 m=44
